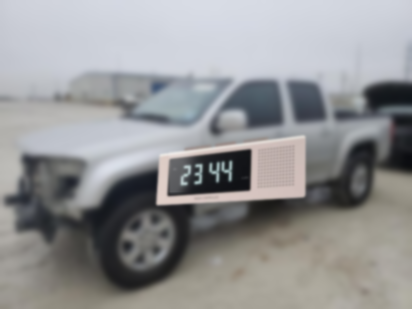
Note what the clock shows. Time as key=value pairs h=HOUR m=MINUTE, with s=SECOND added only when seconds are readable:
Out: h=23 m=44
